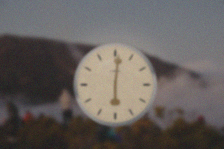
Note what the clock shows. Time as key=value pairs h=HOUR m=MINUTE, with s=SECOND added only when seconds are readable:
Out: h=6 m=1
